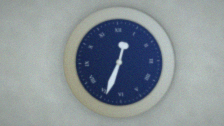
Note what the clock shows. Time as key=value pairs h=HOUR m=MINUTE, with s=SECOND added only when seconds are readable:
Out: h=12 m=34
